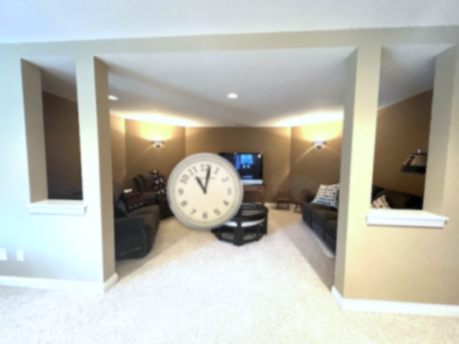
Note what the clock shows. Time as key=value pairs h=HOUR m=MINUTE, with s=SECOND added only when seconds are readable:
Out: h=11 m=2
